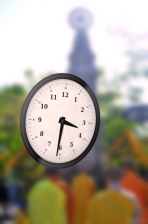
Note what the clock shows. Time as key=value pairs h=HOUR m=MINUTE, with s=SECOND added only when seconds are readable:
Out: h=3 m=31
